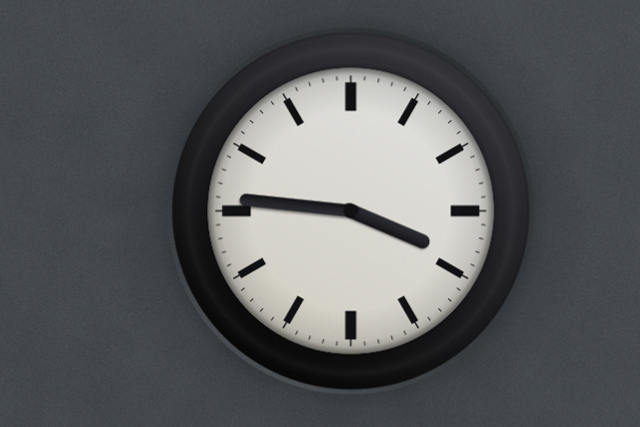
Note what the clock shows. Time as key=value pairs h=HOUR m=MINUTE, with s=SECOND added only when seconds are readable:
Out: h=3 m=46
